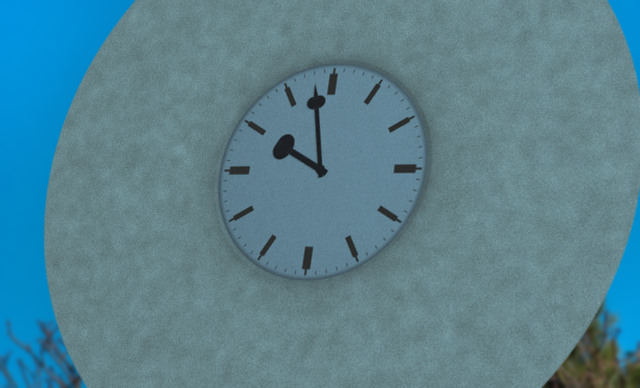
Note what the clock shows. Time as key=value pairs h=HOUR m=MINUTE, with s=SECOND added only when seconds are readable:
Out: h=9 m=58
